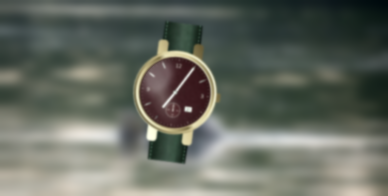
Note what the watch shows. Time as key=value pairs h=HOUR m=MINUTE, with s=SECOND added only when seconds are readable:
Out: h=7 m=5
